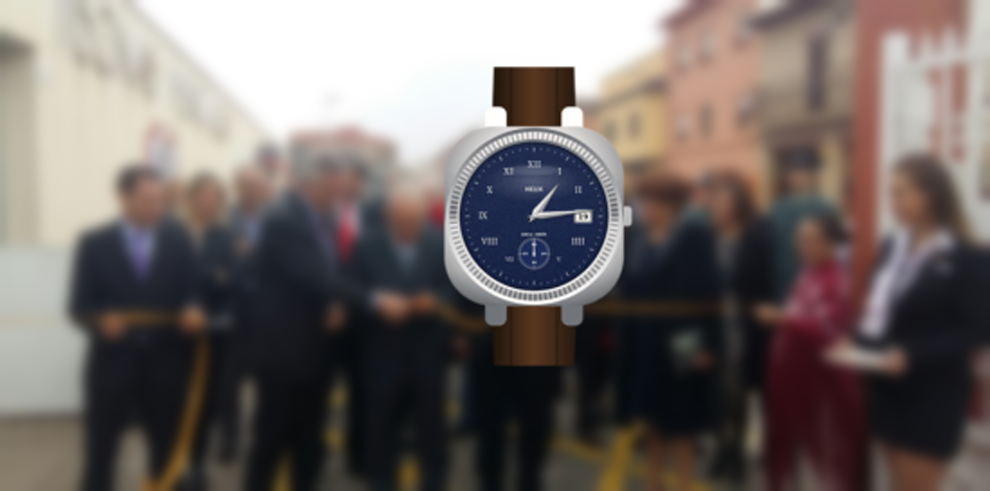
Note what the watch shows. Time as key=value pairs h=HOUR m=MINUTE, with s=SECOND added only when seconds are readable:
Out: h=1 m=14
